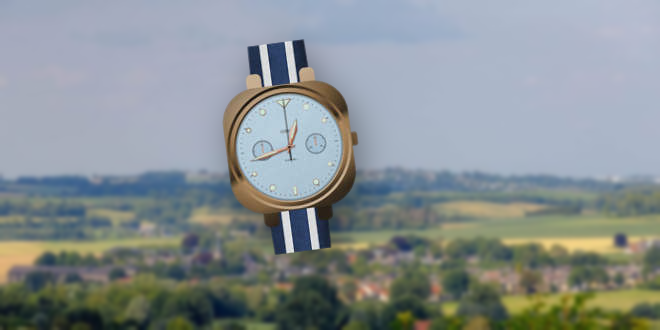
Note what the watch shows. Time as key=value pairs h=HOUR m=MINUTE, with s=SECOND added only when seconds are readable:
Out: h=12 m=43
